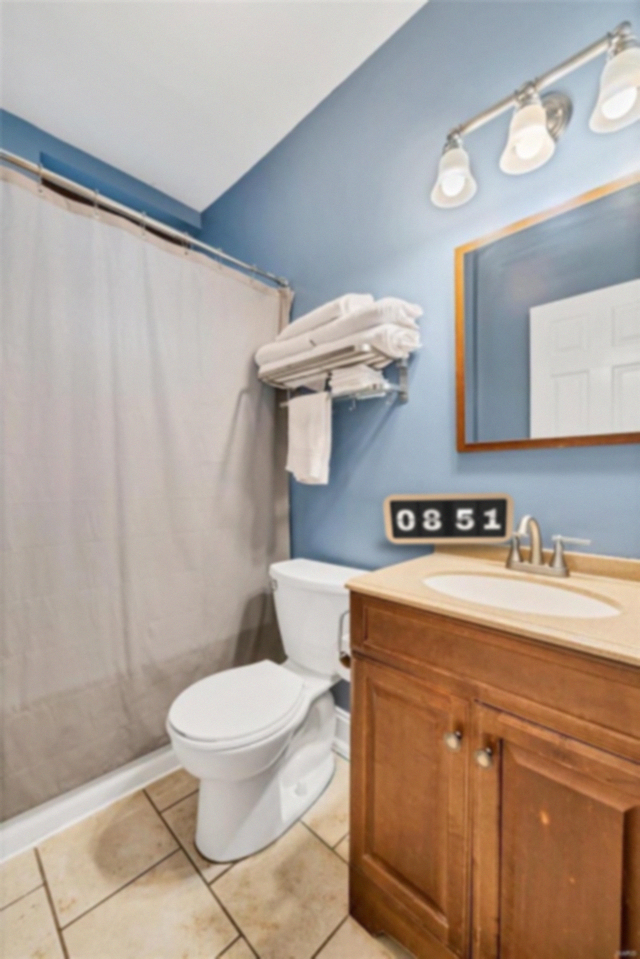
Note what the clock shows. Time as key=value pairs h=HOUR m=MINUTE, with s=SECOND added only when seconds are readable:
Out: h=8 m=51
